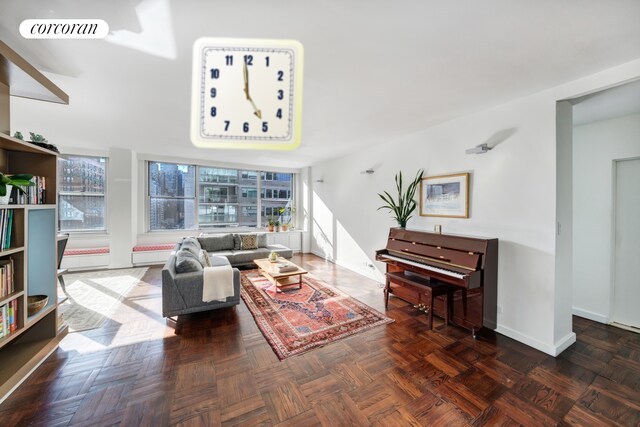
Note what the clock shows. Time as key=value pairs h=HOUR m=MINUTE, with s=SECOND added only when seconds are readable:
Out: h=4 m=59
